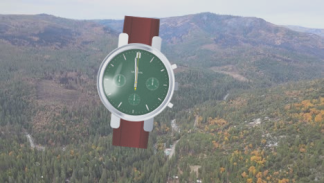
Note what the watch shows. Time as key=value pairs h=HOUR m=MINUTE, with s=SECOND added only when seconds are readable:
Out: h=11 m=59
